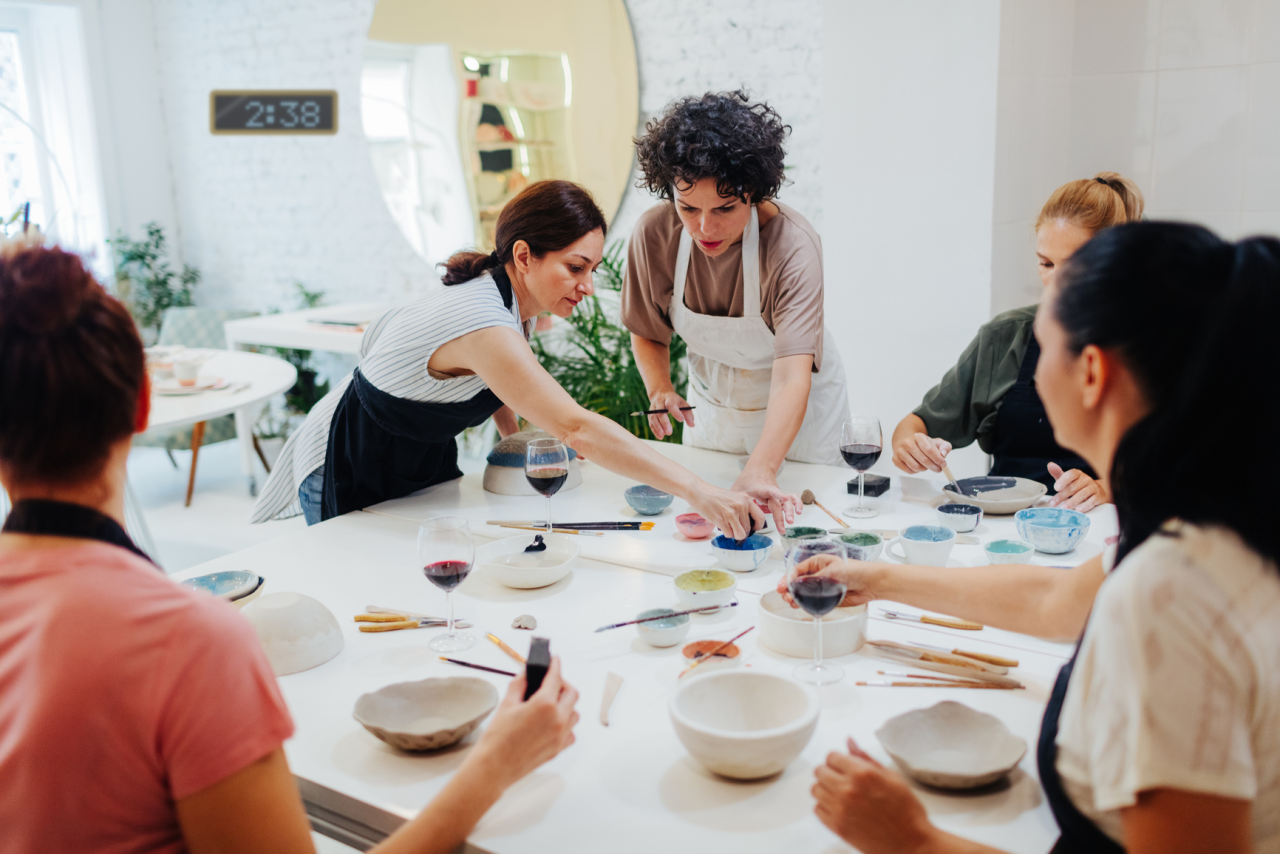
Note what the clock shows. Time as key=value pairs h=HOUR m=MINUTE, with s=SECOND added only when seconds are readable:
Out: h=2 m=38
